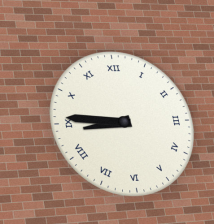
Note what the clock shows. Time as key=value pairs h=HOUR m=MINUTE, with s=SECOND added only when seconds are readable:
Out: h=8 m=46
